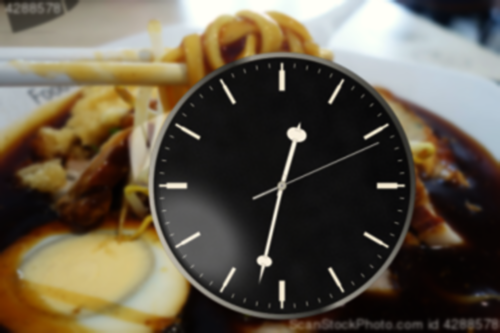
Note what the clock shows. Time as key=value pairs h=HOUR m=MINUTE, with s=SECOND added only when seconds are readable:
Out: h=12 m=32 s=11
